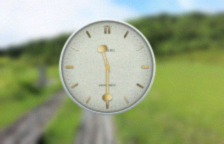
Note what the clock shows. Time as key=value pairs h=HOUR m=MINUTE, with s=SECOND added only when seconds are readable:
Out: h=11 m=30
